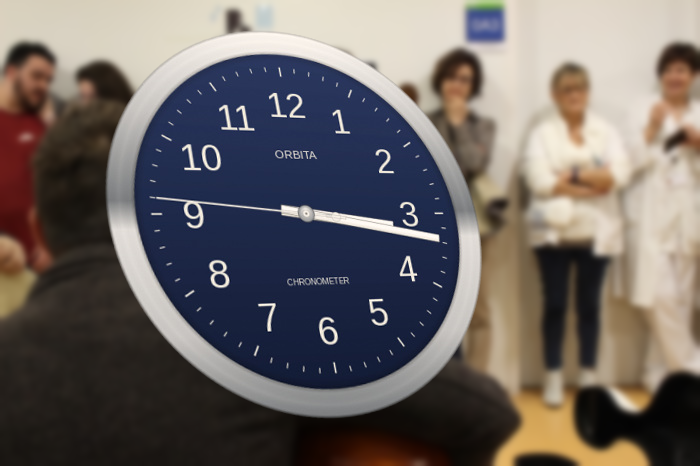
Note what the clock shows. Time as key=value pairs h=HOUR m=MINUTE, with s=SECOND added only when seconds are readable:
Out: h=3 m=16 s=46
